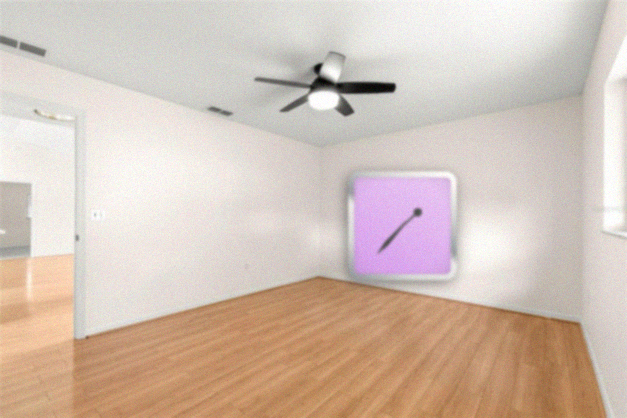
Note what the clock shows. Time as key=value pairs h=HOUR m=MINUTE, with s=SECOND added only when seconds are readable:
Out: h=1 m=37
